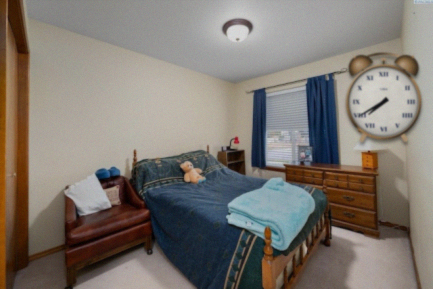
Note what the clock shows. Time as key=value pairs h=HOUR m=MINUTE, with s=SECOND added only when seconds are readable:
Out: h=7 m=40
